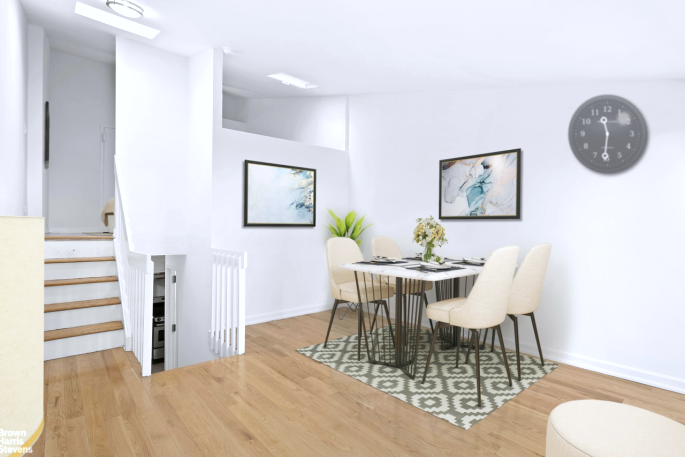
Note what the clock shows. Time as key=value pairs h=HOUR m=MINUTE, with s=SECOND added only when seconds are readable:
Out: h=11 m=31
